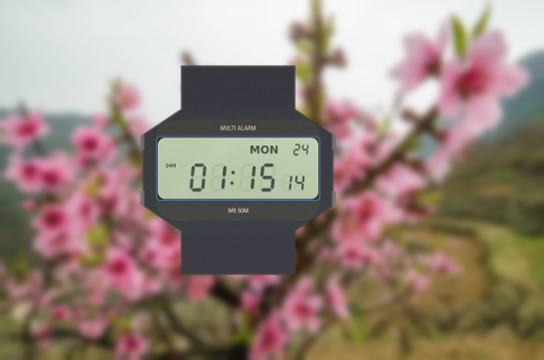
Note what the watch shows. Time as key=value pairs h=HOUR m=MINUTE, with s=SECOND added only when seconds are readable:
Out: h=1 m=15 s=14
